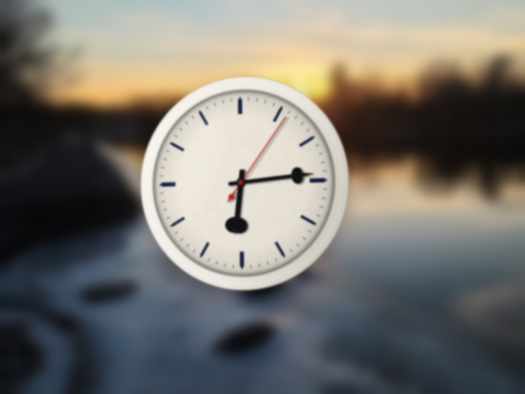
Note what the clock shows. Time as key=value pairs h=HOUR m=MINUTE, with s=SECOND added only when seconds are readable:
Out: h=6 m=14 s=6
